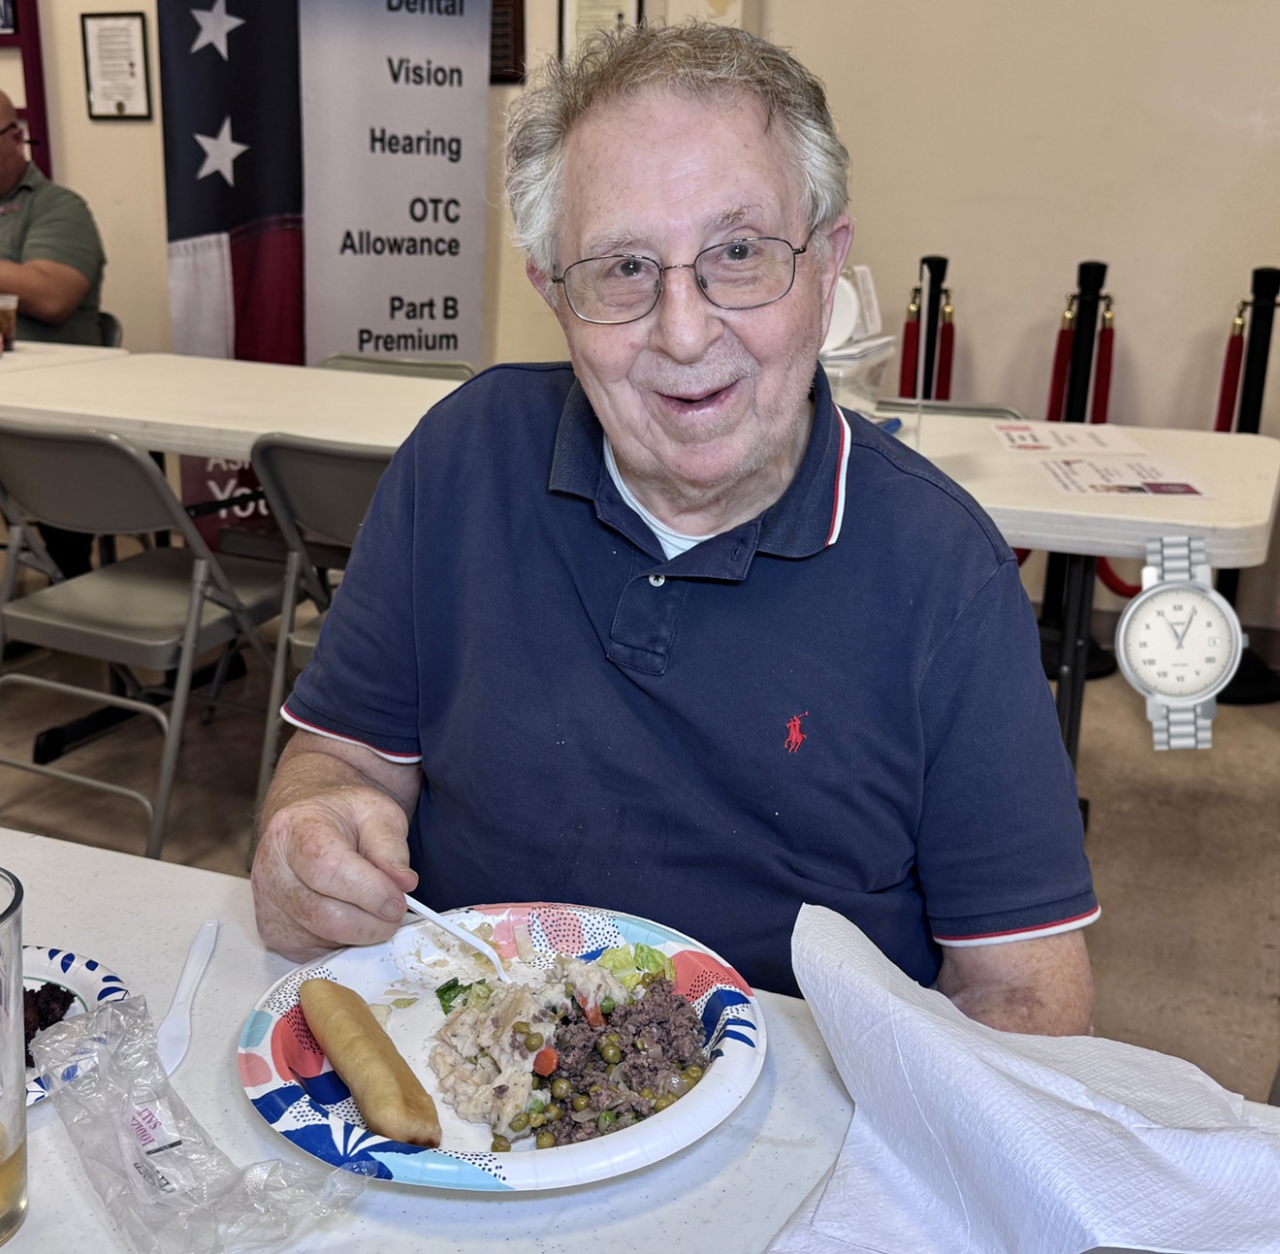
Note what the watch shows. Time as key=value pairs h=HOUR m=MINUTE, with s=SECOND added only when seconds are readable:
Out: h=11 m=4
